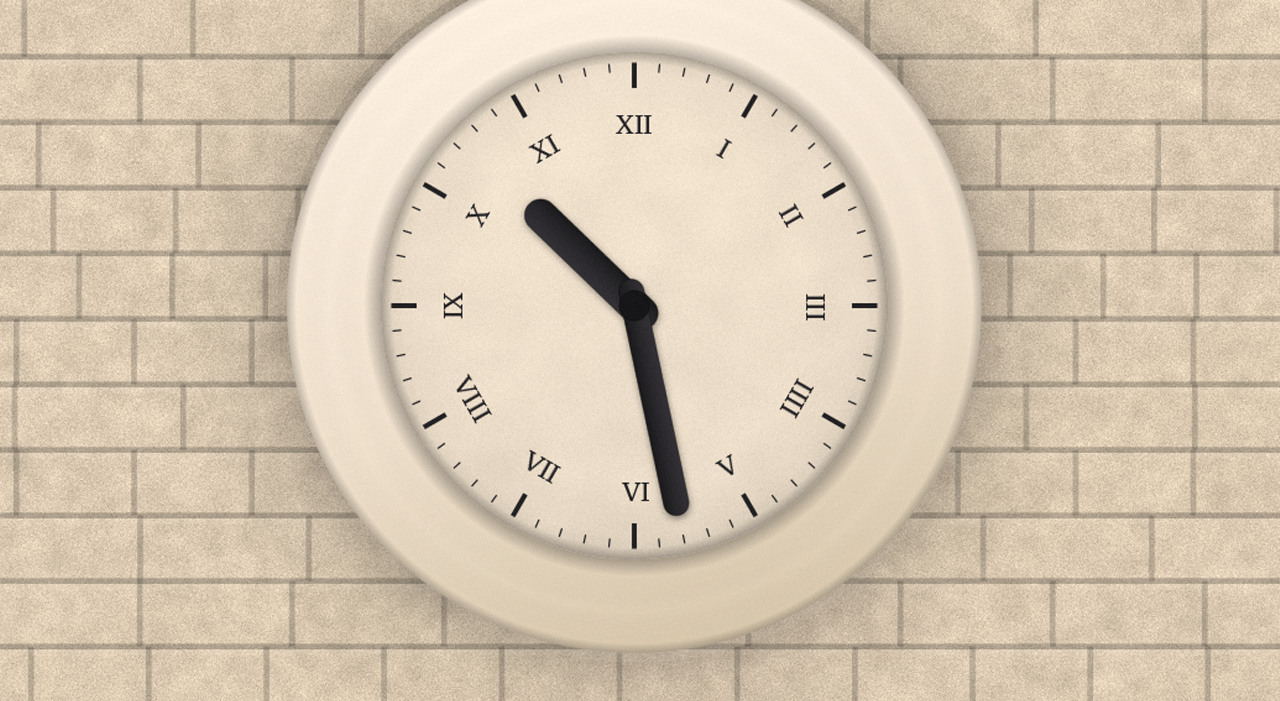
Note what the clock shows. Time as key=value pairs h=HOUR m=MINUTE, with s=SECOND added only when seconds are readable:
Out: h=10 m=28
